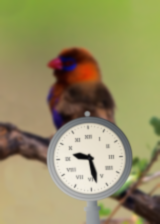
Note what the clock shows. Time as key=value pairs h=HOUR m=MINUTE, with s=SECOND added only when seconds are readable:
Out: h=9 m=28
